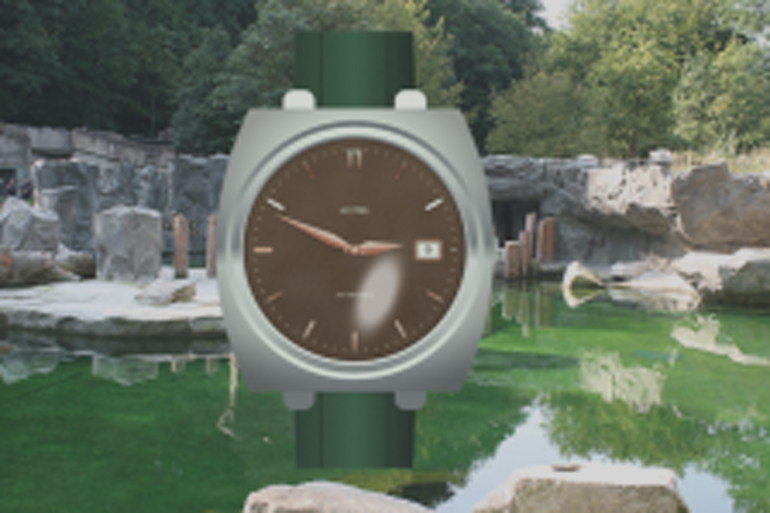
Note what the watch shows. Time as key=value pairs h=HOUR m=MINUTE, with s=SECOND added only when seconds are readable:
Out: h=2 m=49
